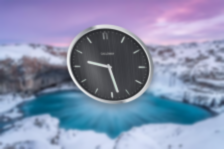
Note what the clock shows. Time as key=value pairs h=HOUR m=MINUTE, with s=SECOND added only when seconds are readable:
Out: h=9 m=28
